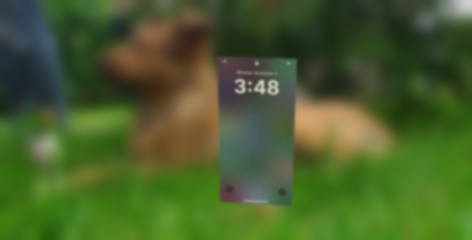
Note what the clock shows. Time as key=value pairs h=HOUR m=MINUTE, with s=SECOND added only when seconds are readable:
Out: h=3 m=48
